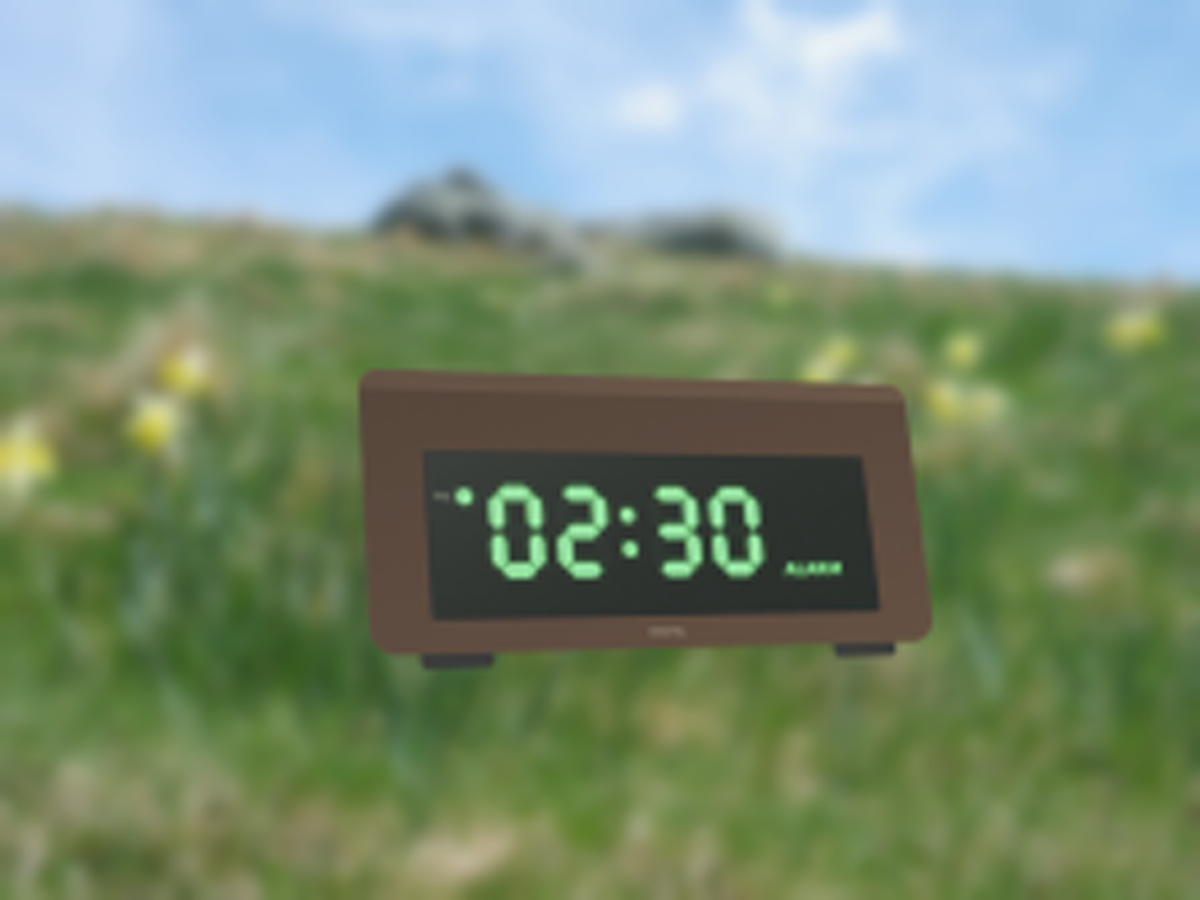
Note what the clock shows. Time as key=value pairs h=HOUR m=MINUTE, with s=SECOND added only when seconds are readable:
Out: h=2 m=30
